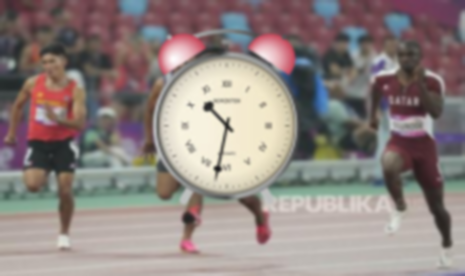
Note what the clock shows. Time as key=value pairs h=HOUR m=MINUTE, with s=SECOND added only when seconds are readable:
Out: h=10 m=32
